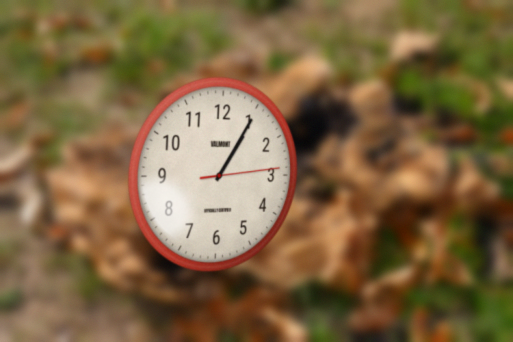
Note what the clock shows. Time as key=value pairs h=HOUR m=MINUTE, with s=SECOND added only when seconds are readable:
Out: h=1 m=5 s=14
